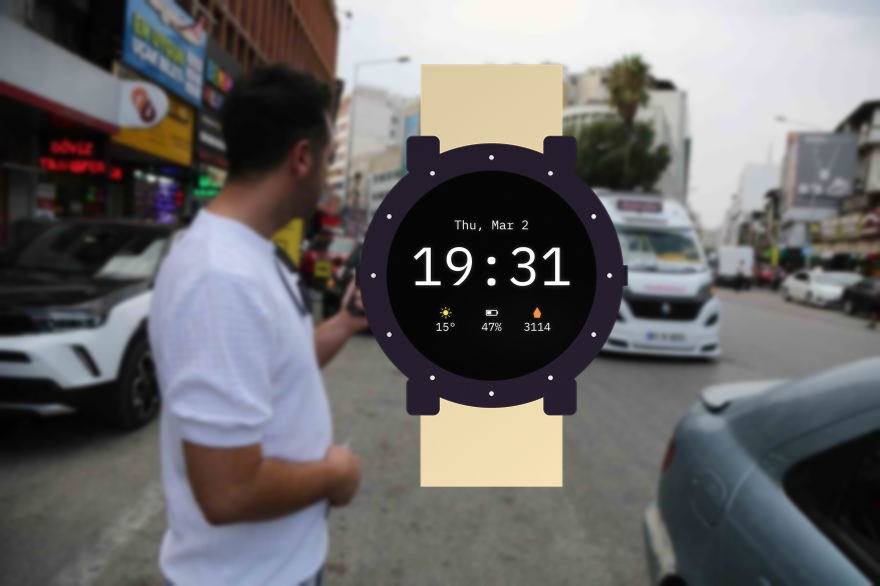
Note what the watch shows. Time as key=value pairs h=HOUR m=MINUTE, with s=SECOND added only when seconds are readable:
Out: h=19 m=31
